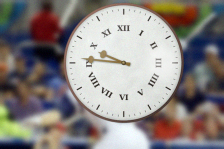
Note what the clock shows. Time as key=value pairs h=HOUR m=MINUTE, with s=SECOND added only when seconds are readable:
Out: h=9 m=46
